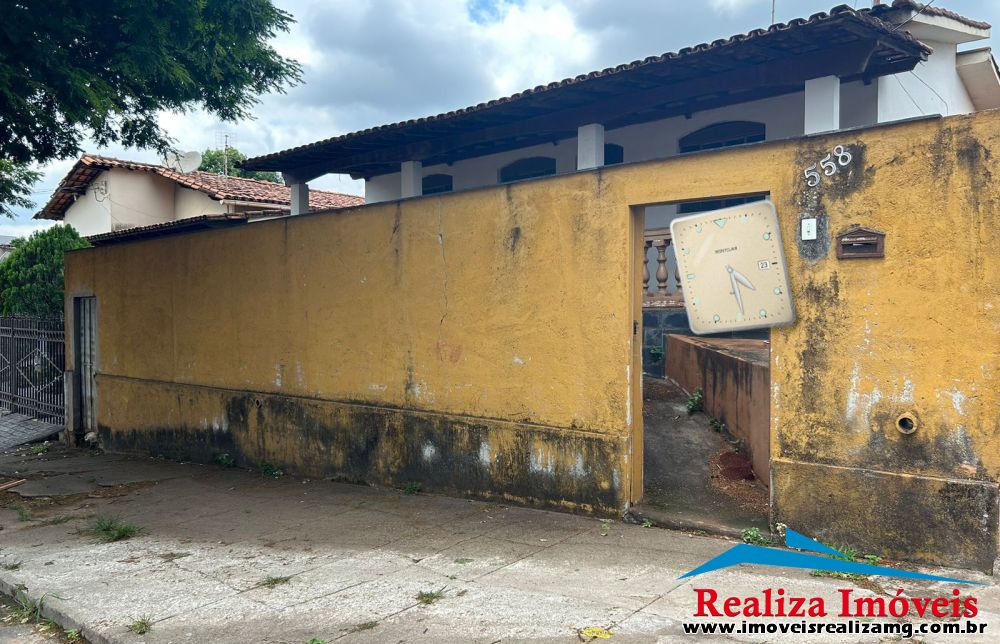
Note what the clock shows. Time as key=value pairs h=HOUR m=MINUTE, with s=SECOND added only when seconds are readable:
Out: h=4 m=29
